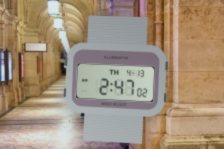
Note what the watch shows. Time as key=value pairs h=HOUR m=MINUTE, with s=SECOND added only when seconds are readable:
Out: h=2 m=47
